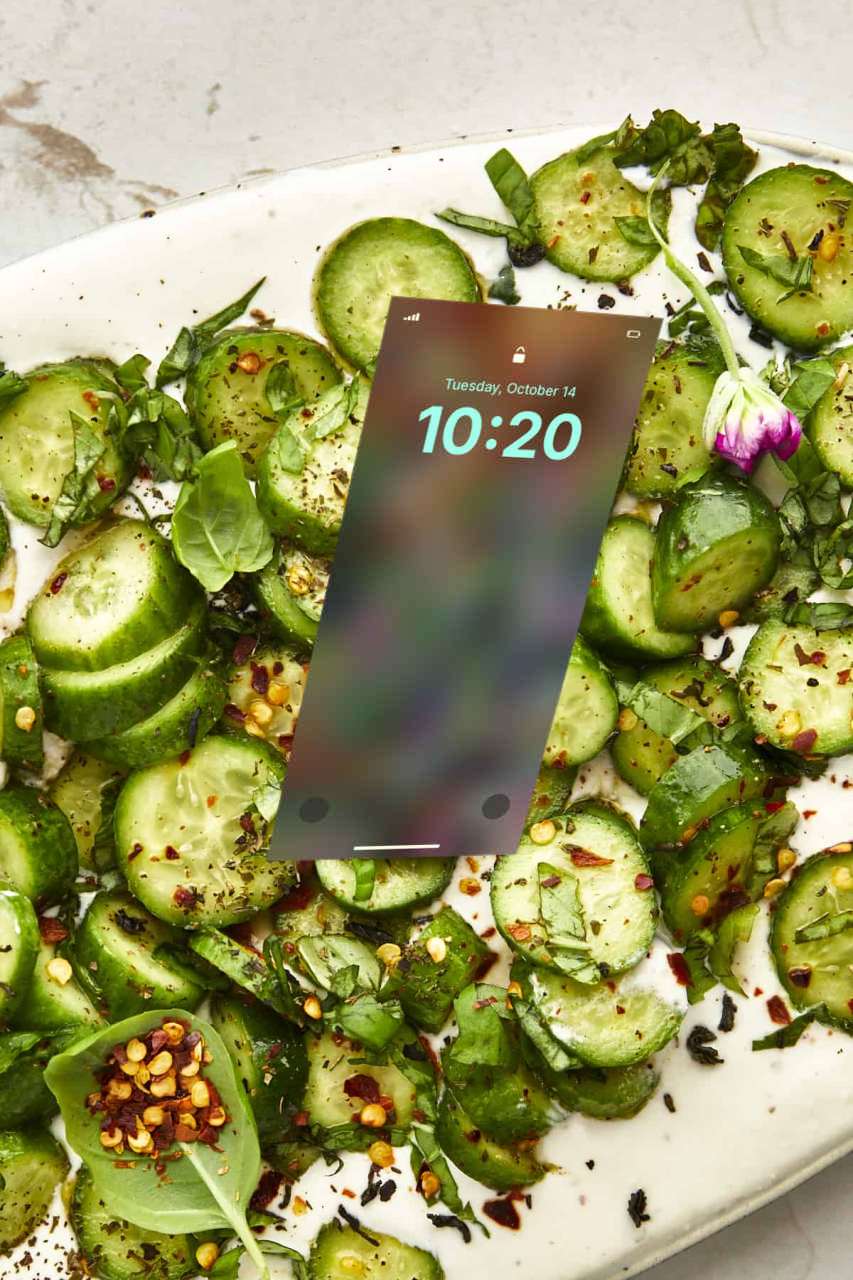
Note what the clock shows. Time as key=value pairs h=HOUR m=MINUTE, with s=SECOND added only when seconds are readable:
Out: h=10 m=20
